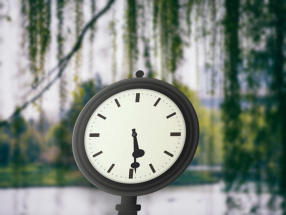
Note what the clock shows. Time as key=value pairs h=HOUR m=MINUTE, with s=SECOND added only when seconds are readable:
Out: h=5 m=29
